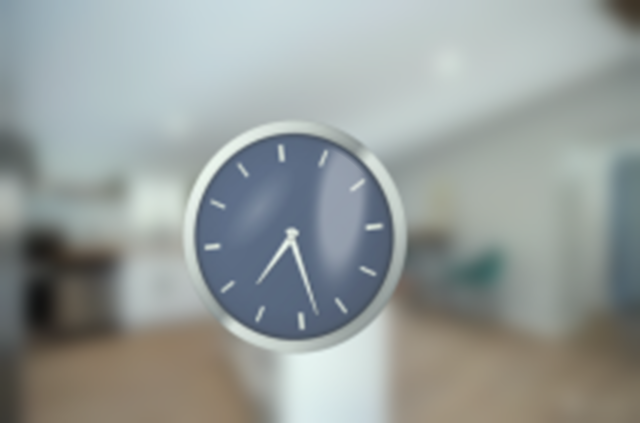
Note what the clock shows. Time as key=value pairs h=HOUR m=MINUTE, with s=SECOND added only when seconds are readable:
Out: h=7 m=28
